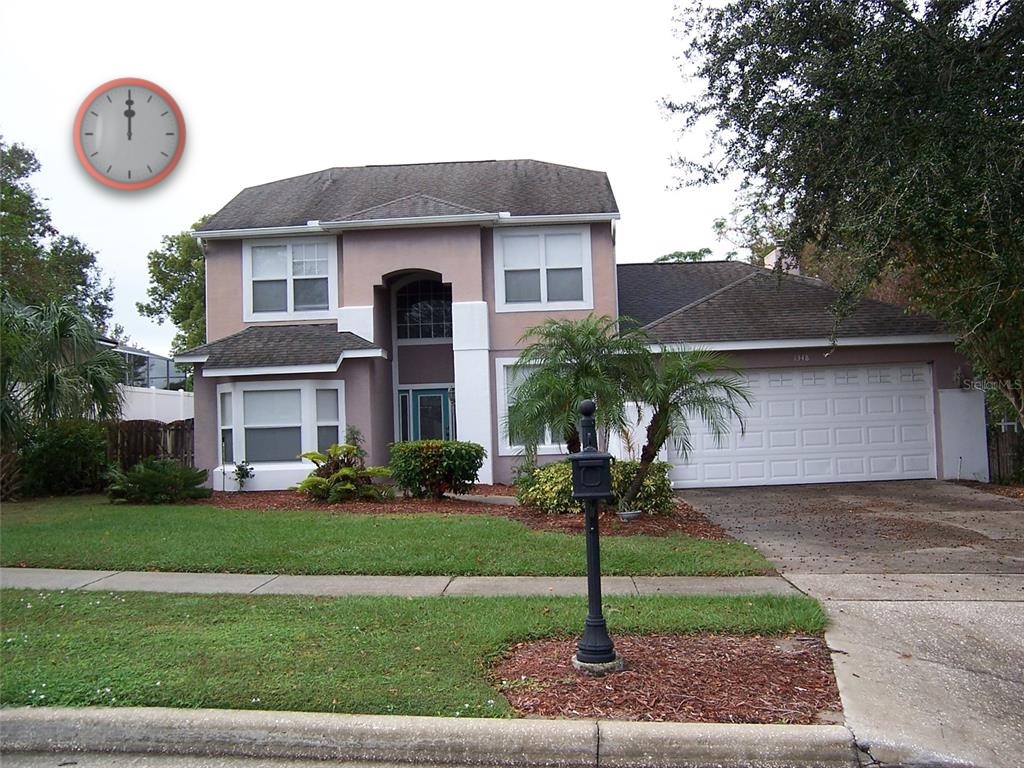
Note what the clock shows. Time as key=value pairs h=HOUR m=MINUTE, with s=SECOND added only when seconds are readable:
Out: h=12 m=0
